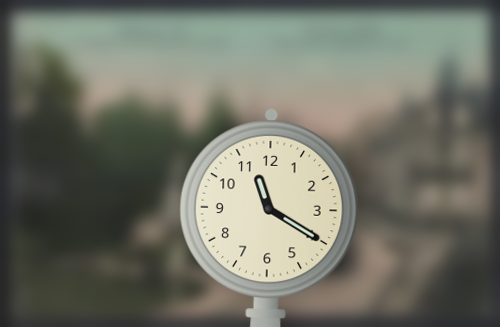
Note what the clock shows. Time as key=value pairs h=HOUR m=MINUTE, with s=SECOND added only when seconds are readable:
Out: h=11 m=20
